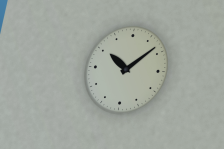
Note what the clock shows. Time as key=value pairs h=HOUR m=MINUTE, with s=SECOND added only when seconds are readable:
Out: h=10 m=8
